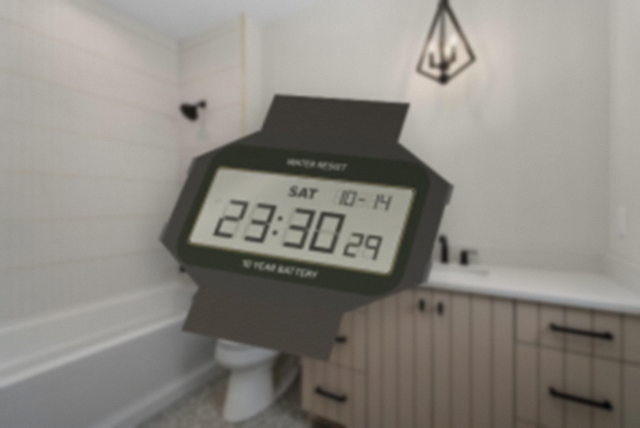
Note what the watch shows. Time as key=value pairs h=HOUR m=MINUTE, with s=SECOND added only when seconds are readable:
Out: h=23 m=30 s=29
